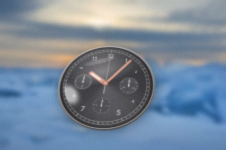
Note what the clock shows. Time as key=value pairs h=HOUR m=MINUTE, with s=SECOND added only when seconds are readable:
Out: h=10 m=6
